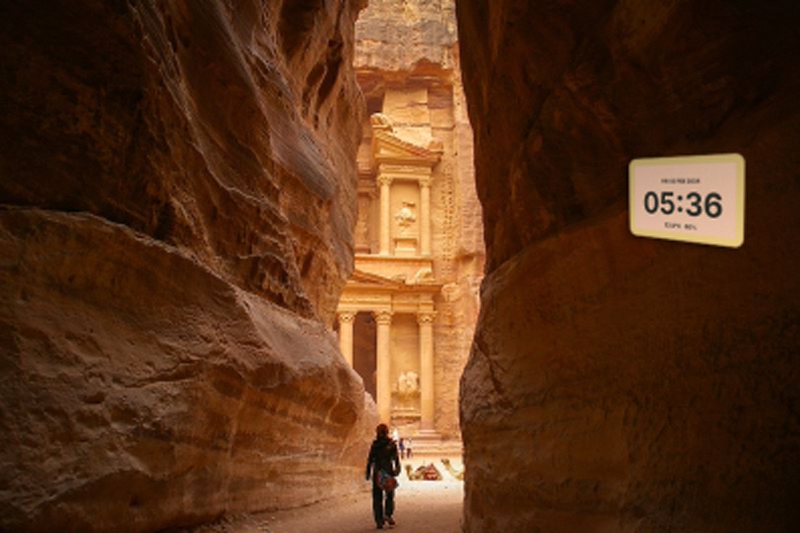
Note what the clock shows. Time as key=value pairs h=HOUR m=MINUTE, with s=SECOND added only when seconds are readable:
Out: h=5 m=36
